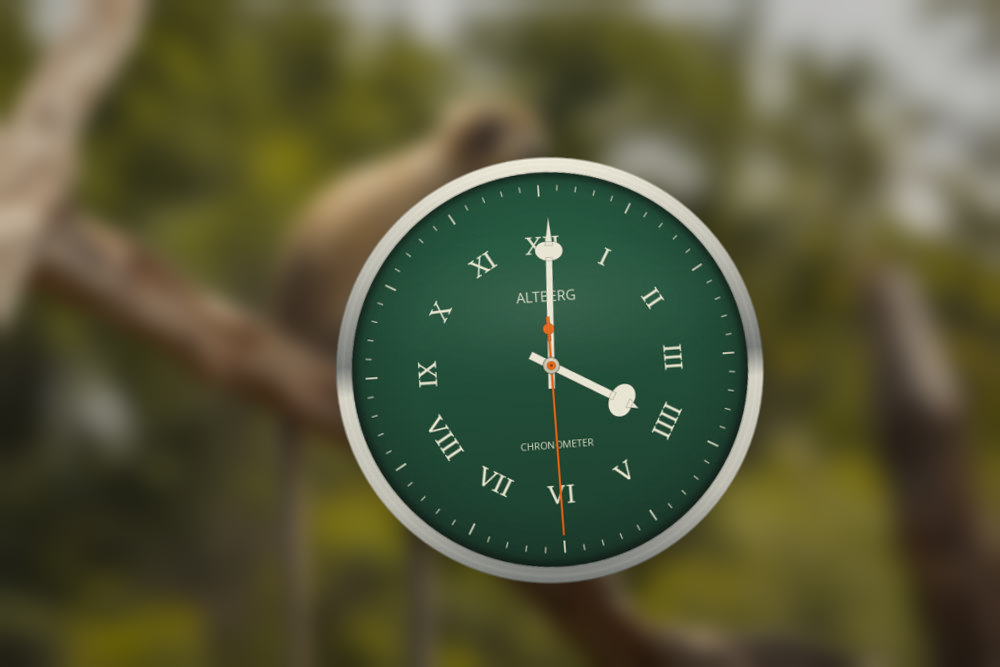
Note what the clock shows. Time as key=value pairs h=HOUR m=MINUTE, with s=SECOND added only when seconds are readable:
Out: h=4 m=0 s=30
